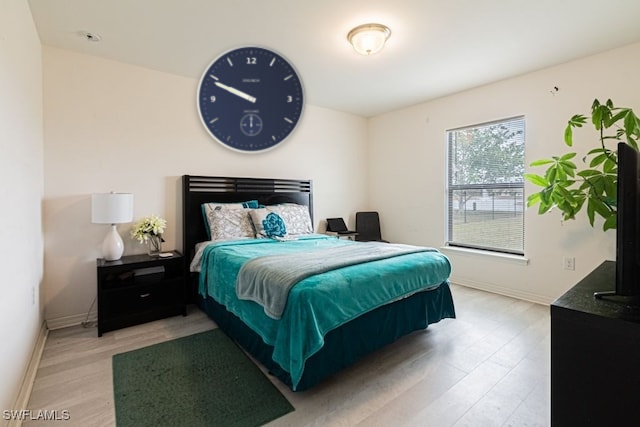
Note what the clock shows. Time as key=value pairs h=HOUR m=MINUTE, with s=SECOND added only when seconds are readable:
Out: h=9 m=49
